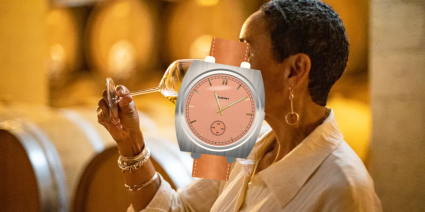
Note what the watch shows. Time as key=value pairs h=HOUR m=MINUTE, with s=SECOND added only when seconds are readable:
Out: h=11 m=9
